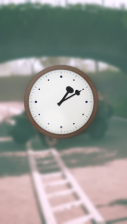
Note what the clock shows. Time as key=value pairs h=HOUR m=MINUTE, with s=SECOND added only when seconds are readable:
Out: h=1 m=10
